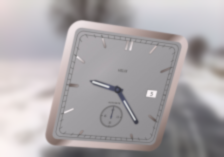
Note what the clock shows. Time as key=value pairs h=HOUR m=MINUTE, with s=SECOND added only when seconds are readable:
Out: h=9 m=23
